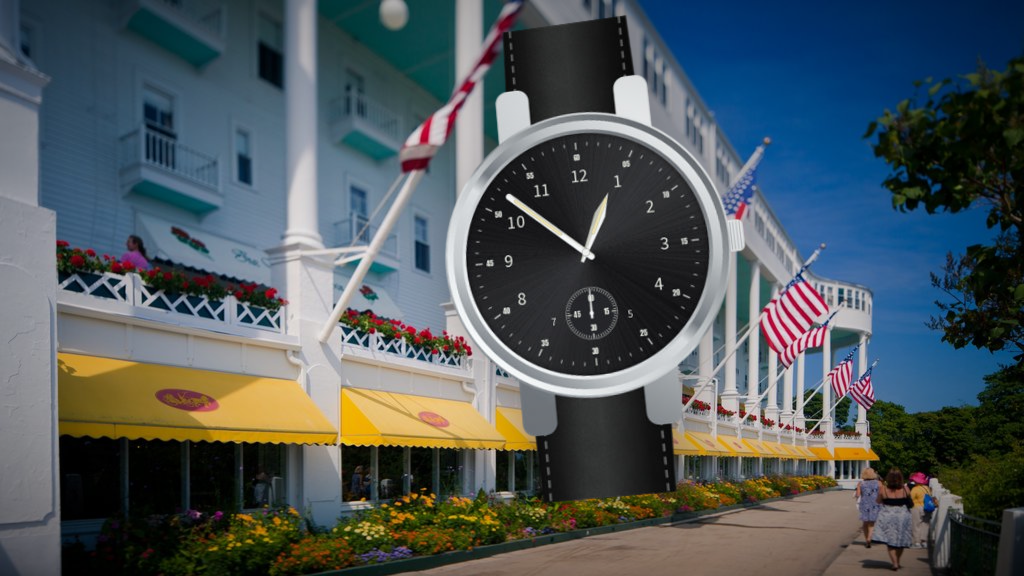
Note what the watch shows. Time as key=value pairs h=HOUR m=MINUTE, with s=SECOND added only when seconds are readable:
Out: h=12 m=52
